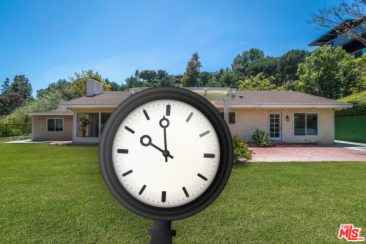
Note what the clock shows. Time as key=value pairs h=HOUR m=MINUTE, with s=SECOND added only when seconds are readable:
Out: h=9 m=59
